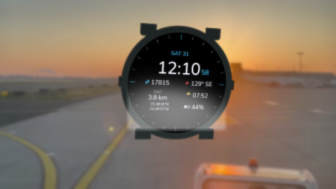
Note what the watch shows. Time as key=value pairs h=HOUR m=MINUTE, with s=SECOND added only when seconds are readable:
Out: h=12 m=10
